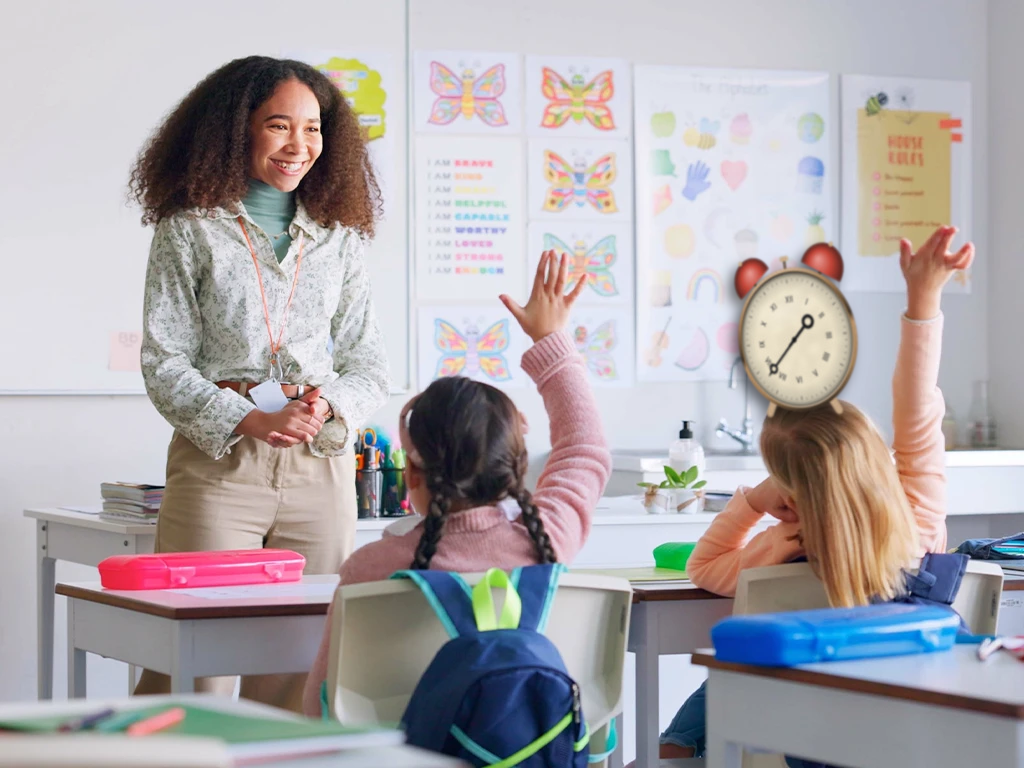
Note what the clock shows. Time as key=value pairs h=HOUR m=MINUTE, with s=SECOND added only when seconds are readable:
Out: h=1 m=38
